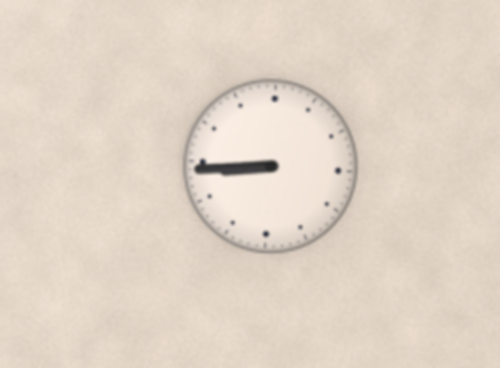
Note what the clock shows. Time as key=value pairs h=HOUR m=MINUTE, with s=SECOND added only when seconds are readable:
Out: h=8 m=44
